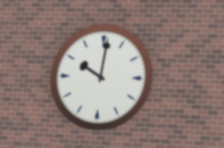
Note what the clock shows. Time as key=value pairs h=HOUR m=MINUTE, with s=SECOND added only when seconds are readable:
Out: h=10 m=1
